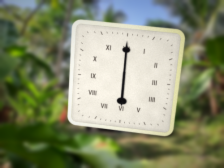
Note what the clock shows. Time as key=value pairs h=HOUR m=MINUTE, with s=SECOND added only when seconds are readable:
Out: h=6 m=0
